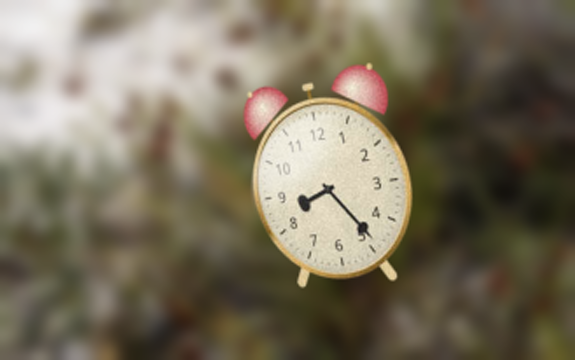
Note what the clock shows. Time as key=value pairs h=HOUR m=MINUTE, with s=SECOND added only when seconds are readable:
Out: h=8 m=24
